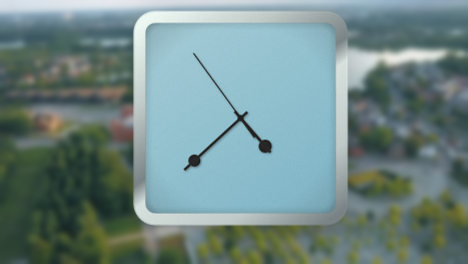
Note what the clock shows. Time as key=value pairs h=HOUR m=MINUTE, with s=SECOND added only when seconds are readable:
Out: h=4 m=37 s=54
